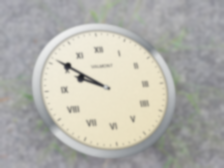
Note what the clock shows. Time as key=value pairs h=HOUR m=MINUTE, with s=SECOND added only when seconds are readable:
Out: h=9 m=51
